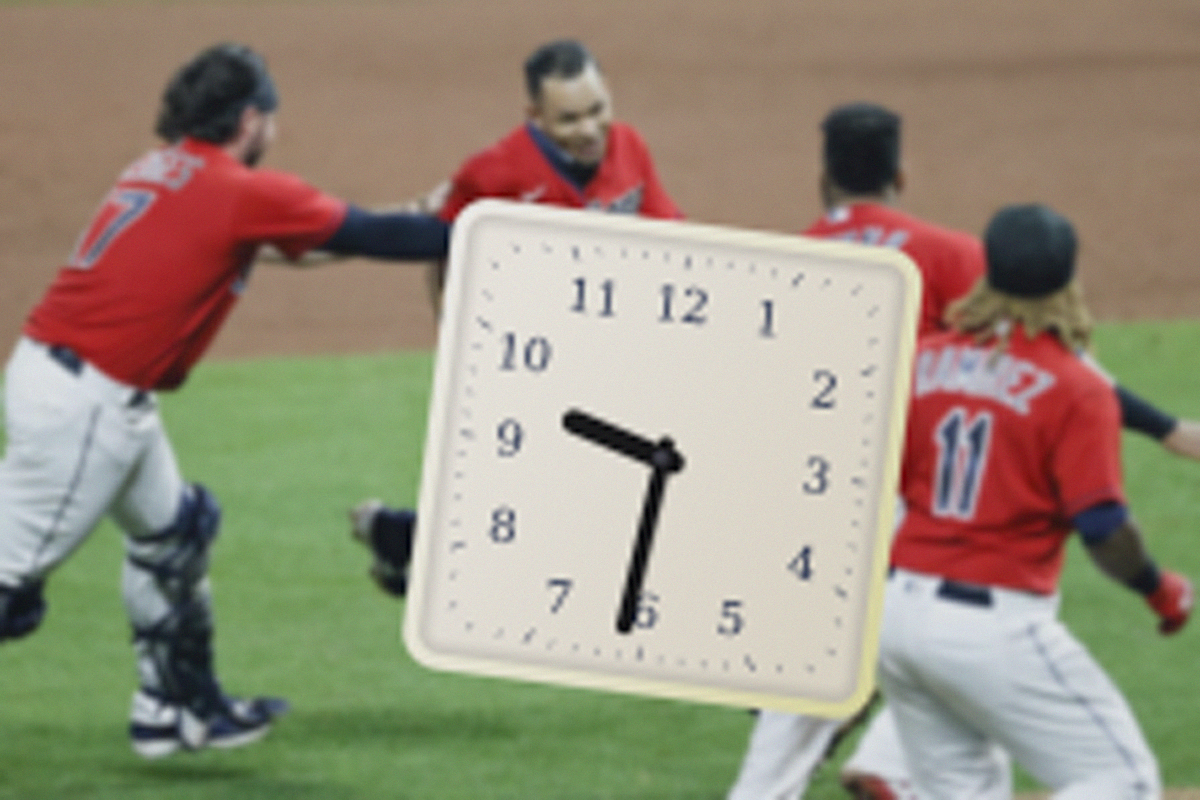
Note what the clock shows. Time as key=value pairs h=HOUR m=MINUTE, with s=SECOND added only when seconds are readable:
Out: h=9 m=31
